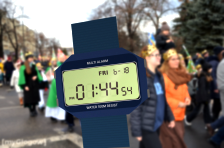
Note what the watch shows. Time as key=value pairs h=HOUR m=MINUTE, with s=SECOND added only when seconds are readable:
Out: h=1 m=44 s=54
